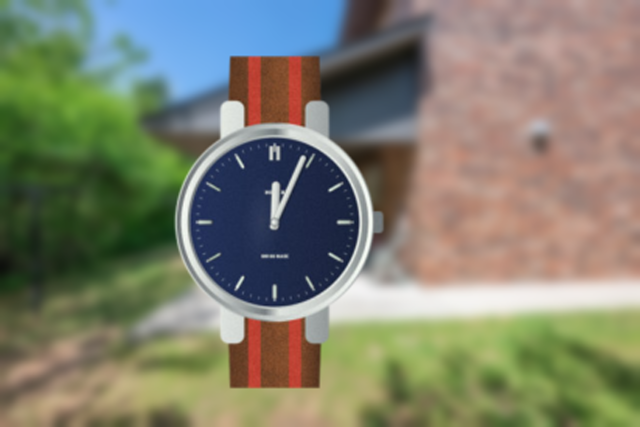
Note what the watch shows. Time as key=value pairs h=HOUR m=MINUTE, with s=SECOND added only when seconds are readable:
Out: h=12 m=4
